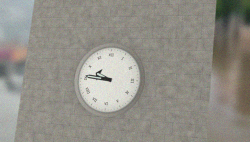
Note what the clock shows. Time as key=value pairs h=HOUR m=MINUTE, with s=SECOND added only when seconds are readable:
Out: h=9 m=46
